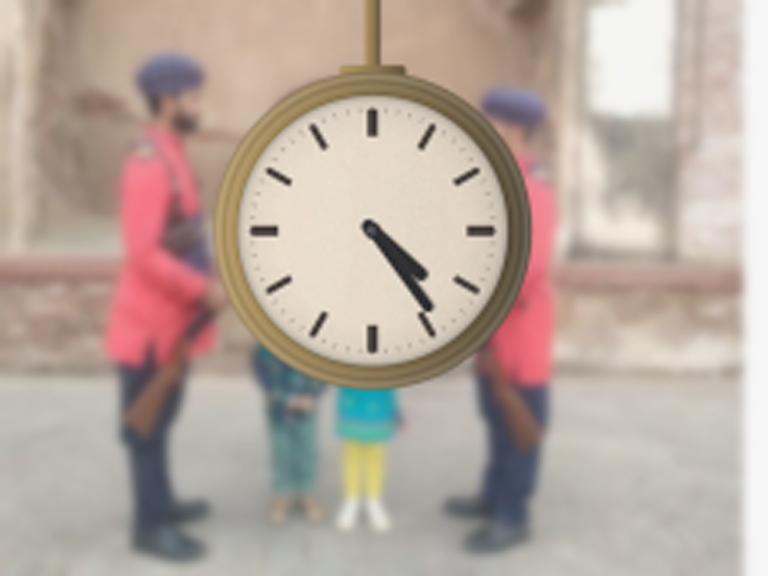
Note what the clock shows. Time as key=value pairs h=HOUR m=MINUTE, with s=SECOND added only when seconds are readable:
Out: h=4 m=24
